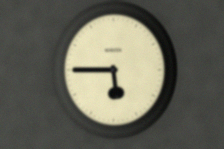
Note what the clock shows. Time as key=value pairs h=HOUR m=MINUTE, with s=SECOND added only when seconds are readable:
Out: h=5 m=45
